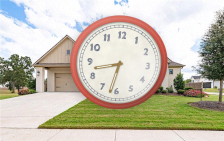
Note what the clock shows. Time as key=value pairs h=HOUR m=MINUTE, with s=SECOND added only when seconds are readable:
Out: h=8 m=32
